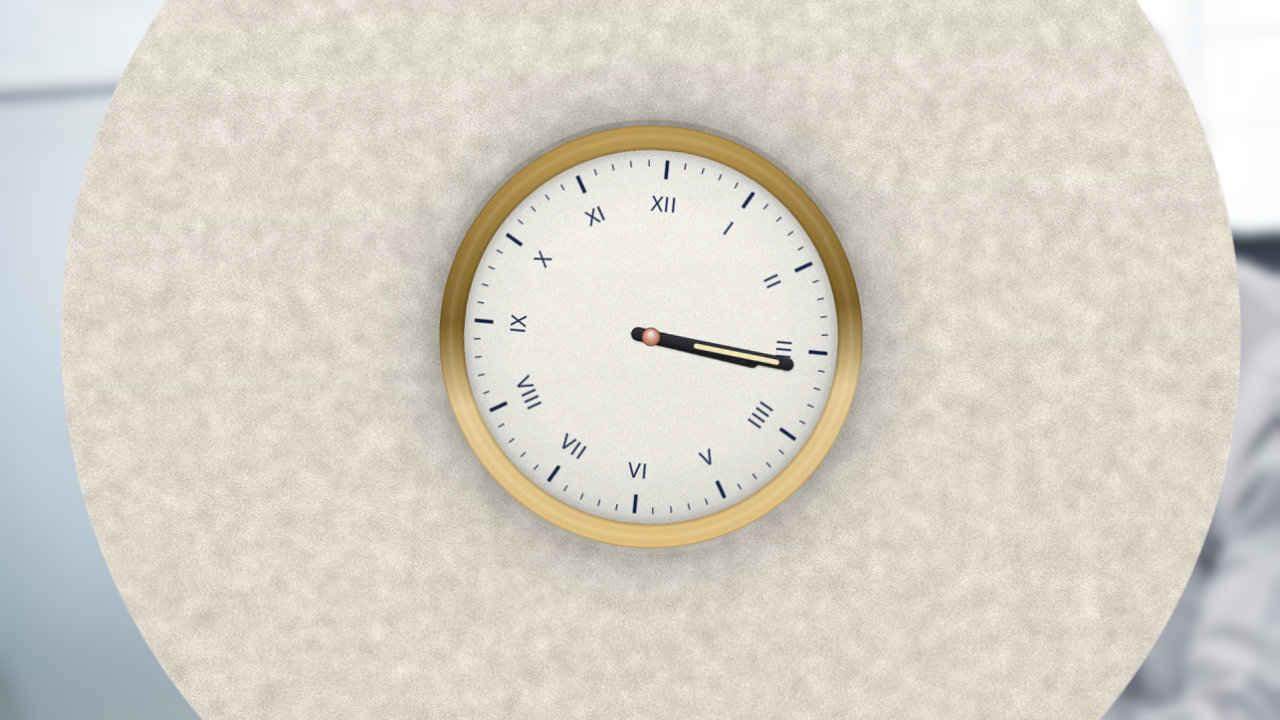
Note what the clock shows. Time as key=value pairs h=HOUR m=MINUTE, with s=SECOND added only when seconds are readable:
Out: h=3 m=16
